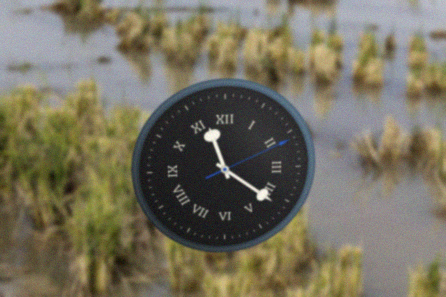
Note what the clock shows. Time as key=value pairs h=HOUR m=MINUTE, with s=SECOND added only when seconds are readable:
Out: h=11 m=21 s=11
